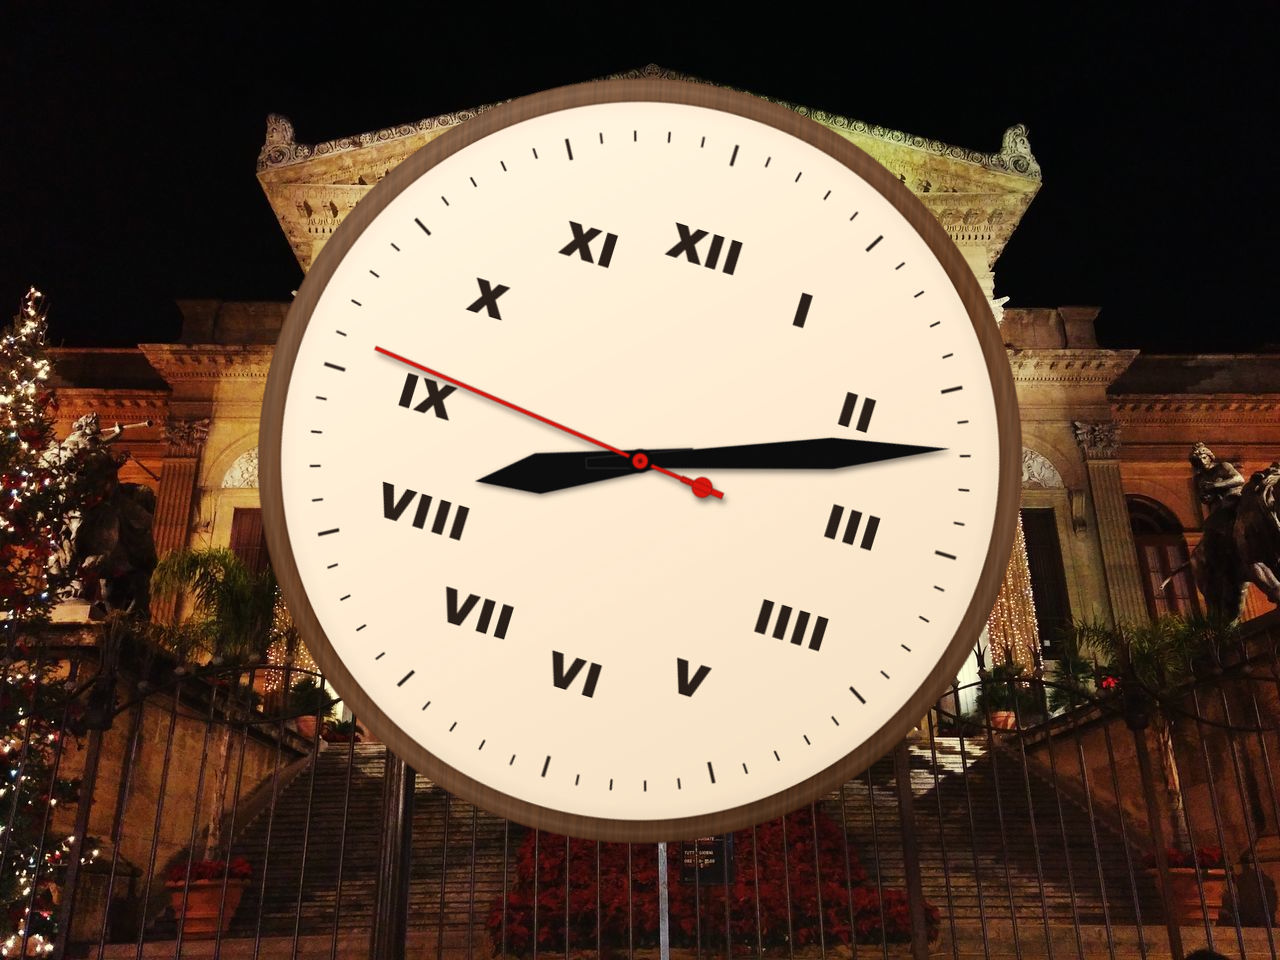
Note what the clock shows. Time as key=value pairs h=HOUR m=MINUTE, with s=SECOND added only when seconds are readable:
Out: h=8 m=11 s=46
